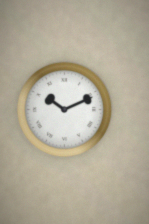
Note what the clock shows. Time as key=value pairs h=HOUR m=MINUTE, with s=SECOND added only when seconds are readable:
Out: h=10 m=11
